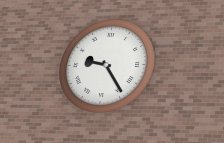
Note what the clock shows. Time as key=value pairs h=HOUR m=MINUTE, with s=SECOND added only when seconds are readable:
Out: h=9 m=24
